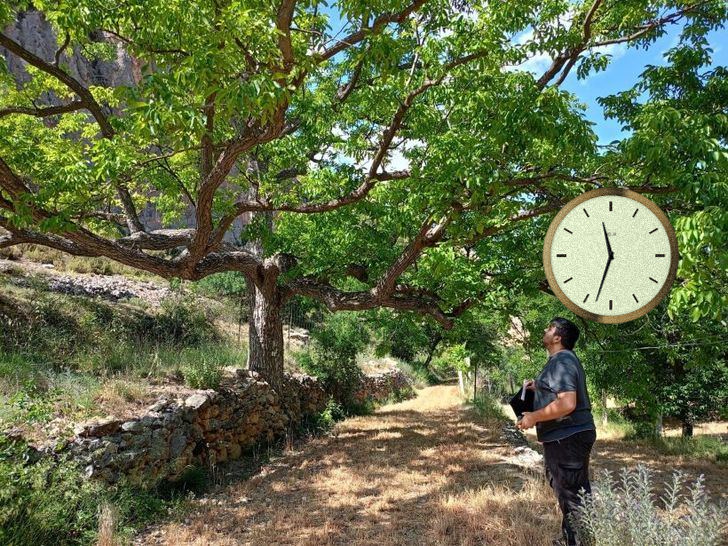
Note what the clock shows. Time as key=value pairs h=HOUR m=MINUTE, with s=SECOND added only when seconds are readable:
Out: h=11 m=33
